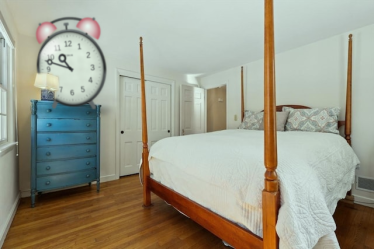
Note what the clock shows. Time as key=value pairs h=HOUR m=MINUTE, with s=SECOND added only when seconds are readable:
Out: h=10 m=48
